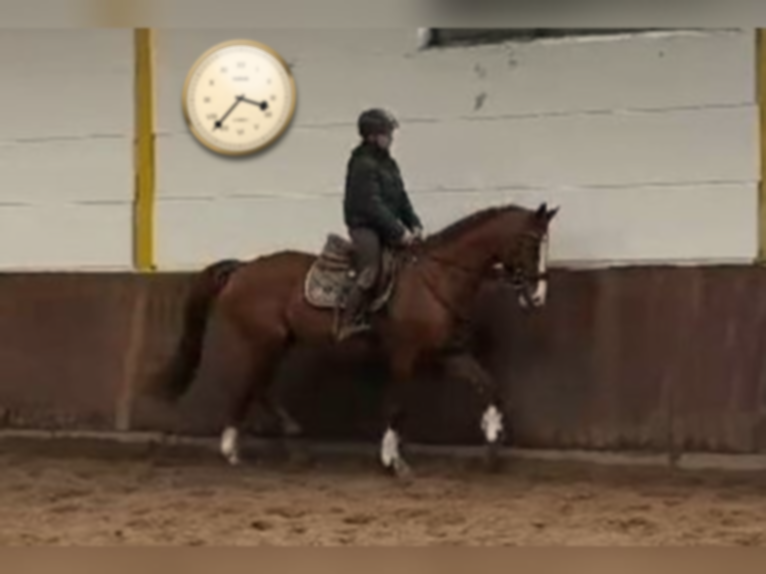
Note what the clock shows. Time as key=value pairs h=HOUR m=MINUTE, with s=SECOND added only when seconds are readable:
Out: h=3 m=37
